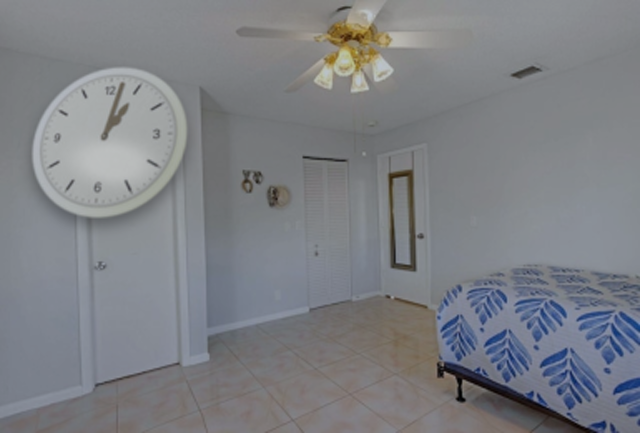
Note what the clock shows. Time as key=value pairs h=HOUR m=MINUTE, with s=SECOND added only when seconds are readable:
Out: h=1 m=2
